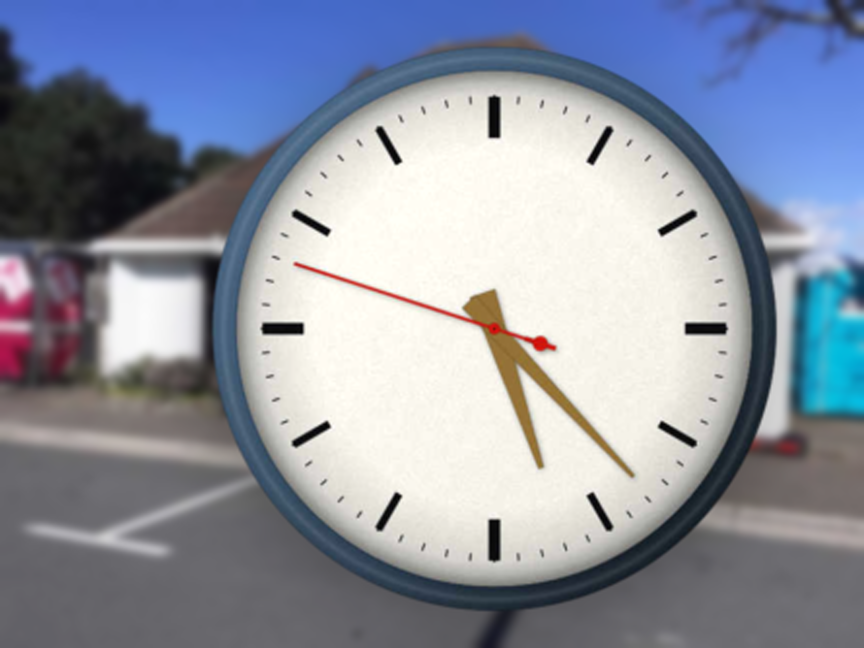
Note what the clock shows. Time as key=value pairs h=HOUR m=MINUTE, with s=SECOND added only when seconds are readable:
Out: h=5 m=22 s=48
